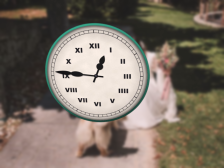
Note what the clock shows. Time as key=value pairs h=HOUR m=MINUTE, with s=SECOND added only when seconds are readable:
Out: h=12 m=46
